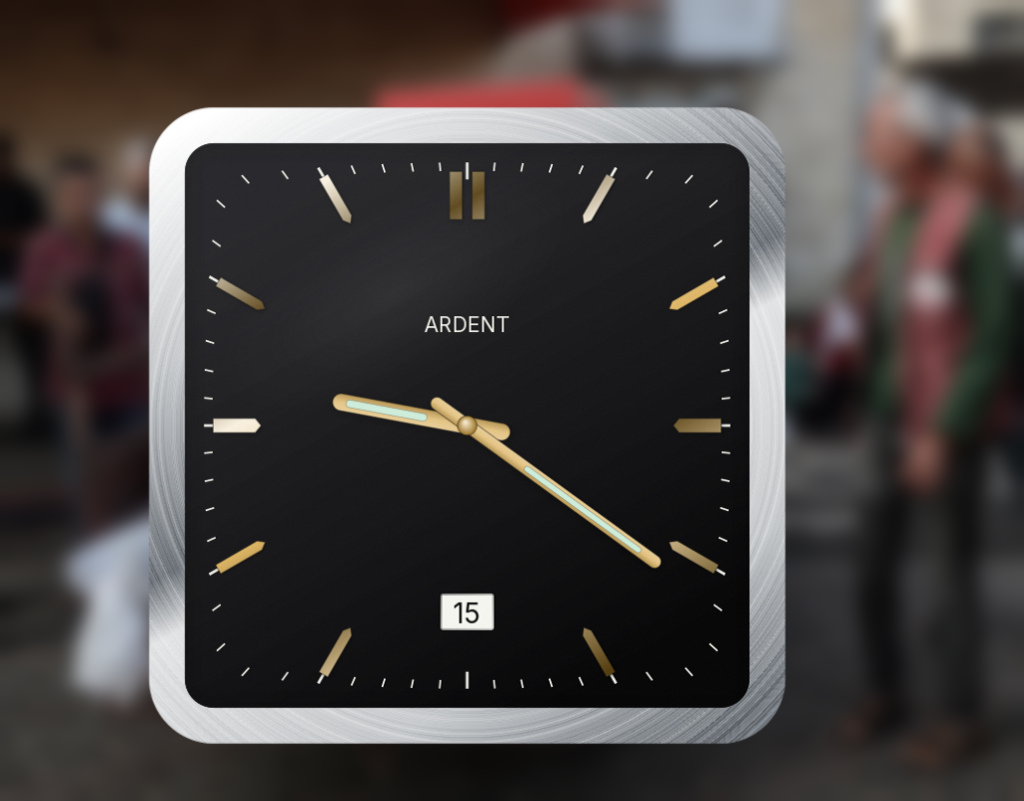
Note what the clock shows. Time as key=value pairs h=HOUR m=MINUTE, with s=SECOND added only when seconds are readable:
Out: h=9 m=21
